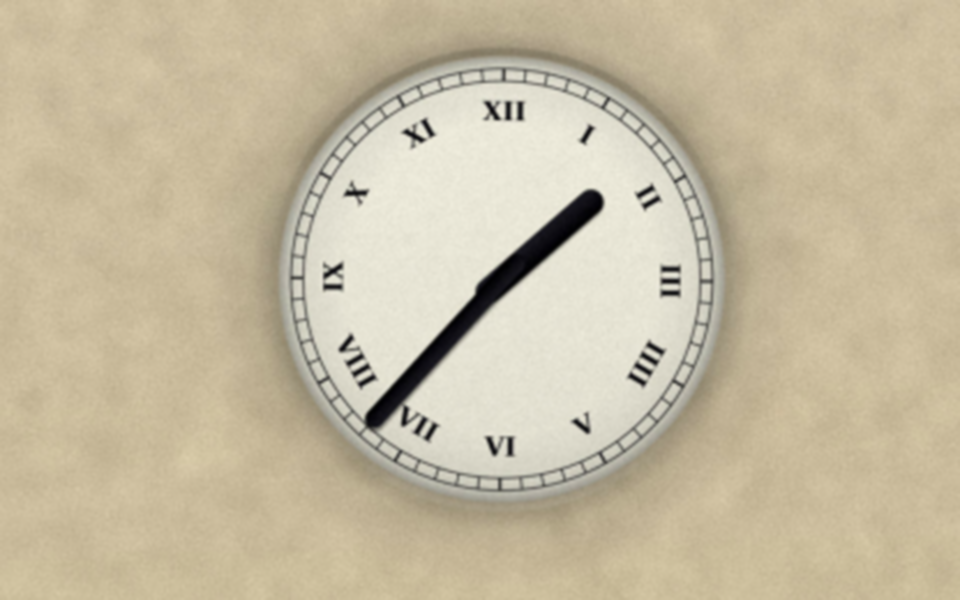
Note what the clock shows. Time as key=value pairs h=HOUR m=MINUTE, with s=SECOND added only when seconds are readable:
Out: h=1 m=37
